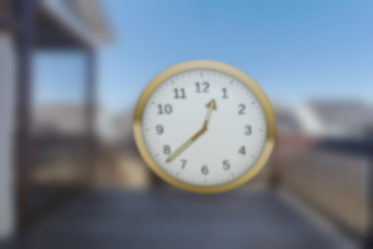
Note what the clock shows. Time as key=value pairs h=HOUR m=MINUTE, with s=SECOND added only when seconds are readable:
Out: h=12 m=38
